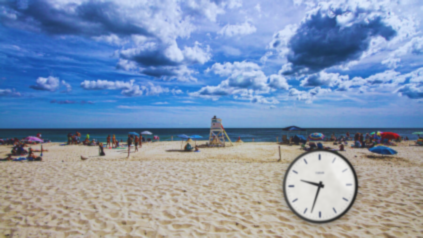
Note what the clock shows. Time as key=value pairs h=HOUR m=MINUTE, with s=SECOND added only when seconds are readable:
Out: h=9 m=33
